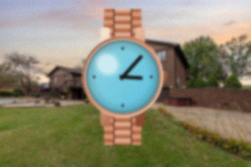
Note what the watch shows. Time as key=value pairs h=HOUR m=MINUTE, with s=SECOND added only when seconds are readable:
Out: h=3 m=7
